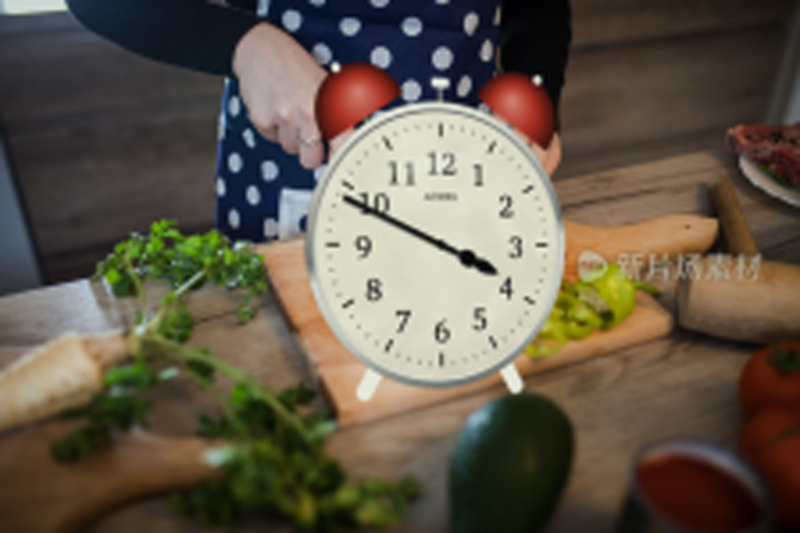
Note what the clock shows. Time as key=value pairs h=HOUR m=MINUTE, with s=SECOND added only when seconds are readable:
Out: h=3 m=49
